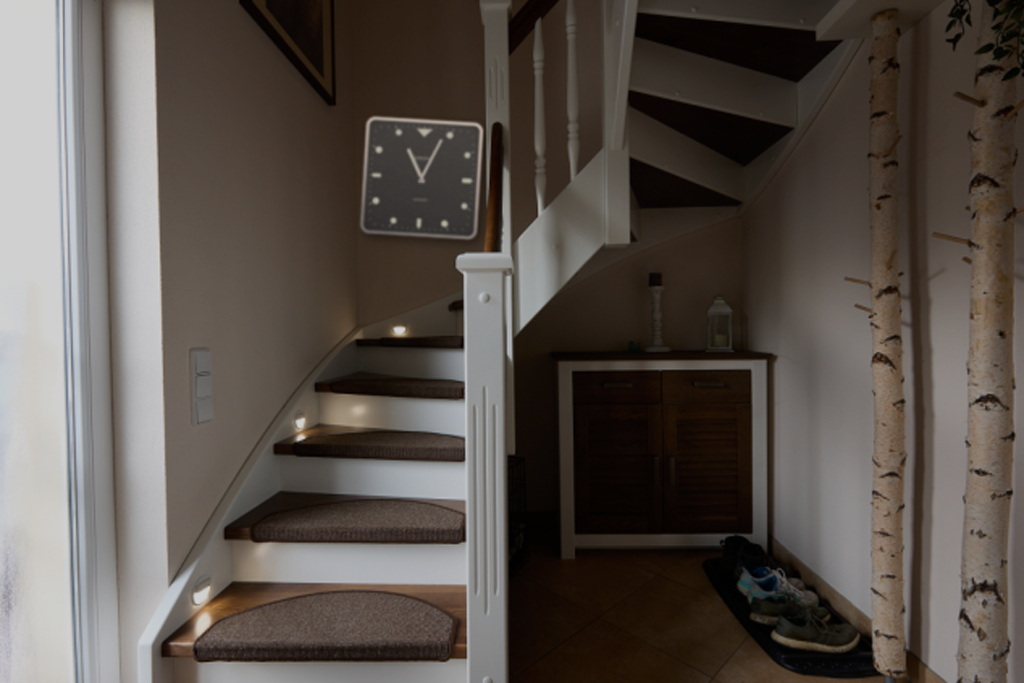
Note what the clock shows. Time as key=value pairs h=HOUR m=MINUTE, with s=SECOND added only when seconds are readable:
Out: h=11 m=4
